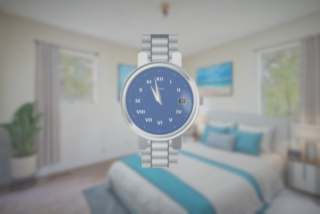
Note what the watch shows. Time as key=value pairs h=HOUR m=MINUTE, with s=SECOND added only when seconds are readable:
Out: h=10 m=58
